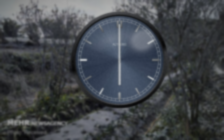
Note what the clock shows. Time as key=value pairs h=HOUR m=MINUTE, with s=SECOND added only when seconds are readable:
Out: h=6 m=0
